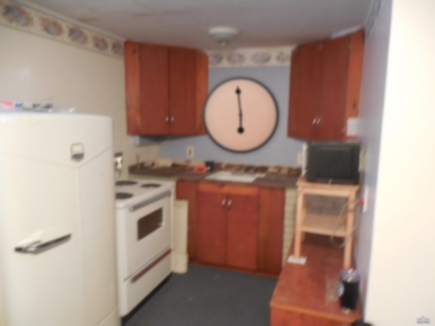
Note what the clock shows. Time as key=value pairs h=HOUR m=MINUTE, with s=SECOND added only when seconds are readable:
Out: h=5 m=59
